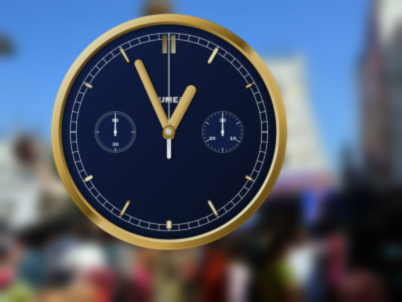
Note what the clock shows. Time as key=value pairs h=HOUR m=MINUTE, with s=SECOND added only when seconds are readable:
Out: h=12 m=56
